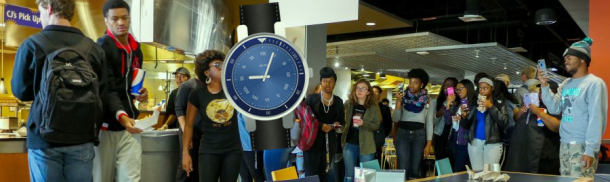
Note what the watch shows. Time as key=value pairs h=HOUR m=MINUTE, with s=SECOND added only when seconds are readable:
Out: h=9 m=4
